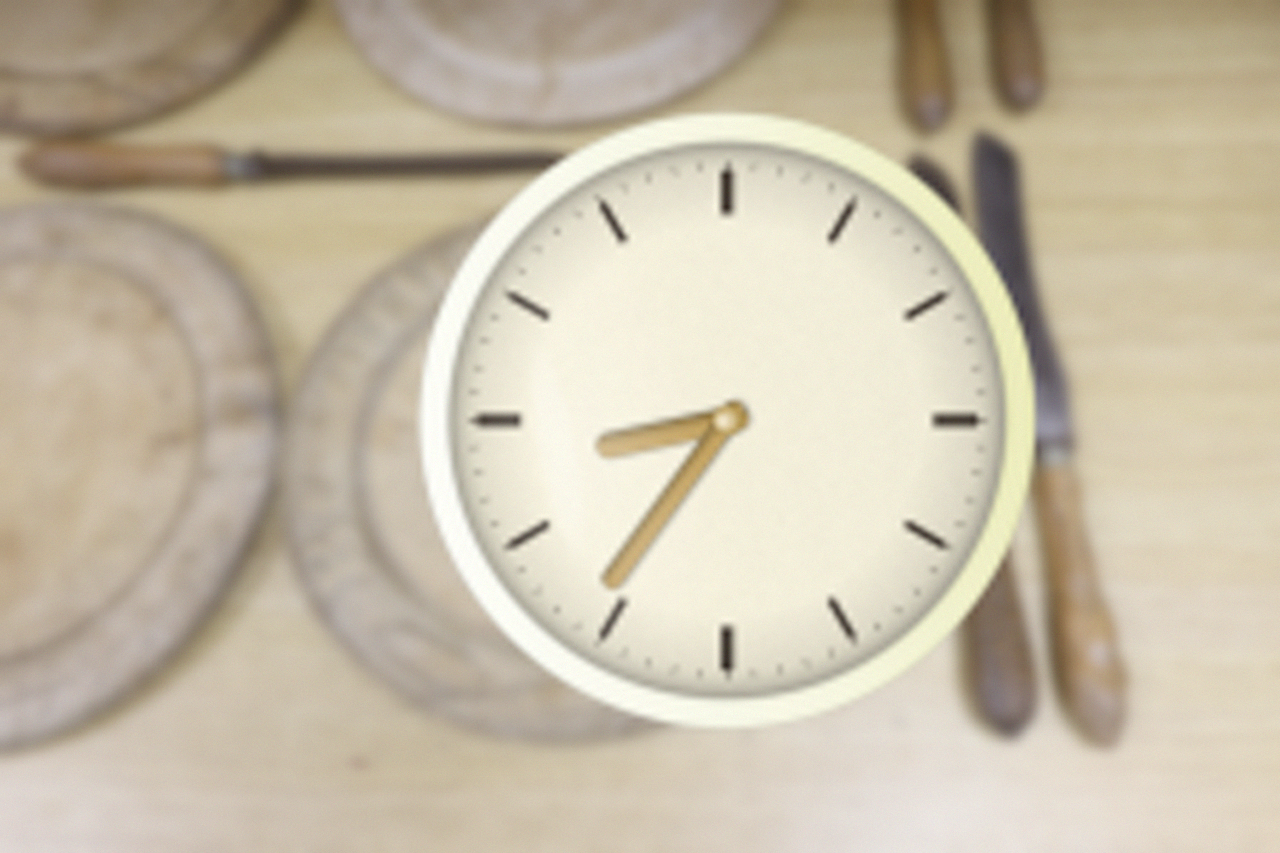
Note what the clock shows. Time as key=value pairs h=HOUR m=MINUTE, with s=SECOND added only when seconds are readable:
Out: h=8 m=36
